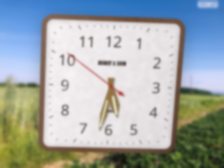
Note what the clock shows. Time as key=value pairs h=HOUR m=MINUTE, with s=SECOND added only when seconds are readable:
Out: h=5 m=31 s=51
